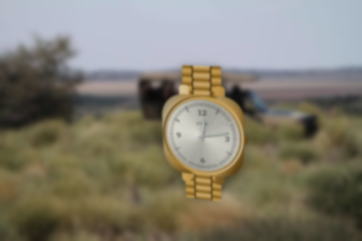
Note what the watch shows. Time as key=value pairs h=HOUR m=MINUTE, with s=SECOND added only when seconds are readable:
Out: h=12 m=13
